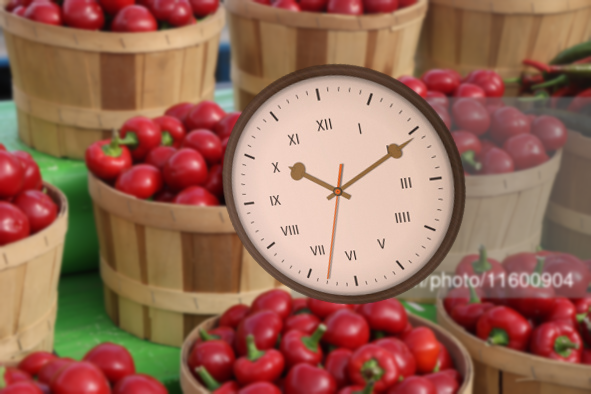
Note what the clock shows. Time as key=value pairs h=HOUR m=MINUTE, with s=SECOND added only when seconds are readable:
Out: h=10 m=10 s=33
